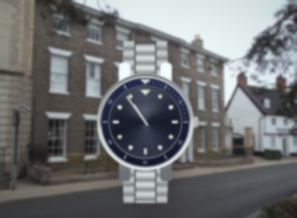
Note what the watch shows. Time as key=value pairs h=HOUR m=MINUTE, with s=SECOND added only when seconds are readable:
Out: h=10 m=54
